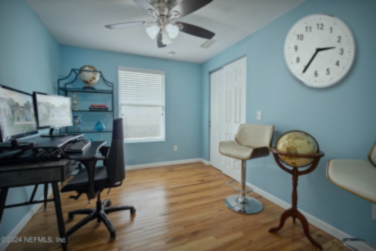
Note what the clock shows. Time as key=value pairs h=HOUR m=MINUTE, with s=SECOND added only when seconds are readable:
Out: h=2 m=35
